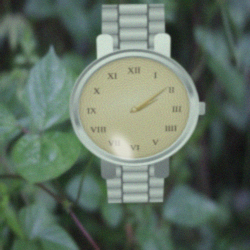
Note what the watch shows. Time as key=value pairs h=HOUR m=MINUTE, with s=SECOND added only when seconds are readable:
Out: h=2 m=9
